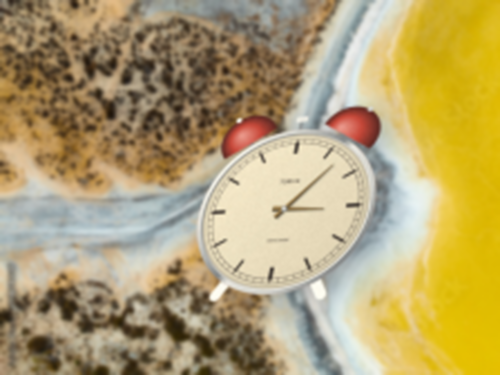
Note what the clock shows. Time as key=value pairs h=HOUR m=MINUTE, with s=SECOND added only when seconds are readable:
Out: h=3 m=7
